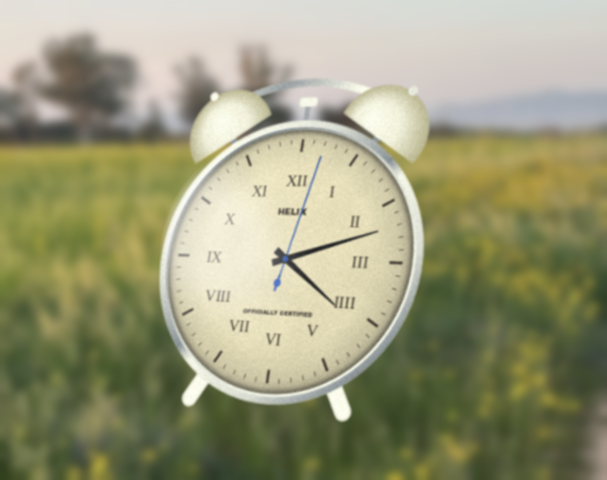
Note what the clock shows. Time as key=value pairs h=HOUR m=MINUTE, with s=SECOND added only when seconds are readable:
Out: h=4 m=12 s=2
